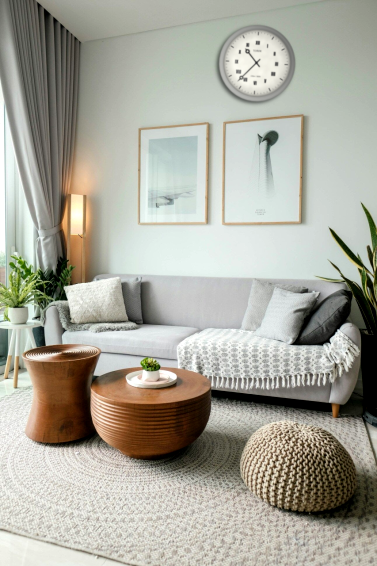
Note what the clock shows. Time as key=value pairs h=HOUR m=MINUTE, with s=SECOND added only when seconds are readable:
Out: h=10 m=37
